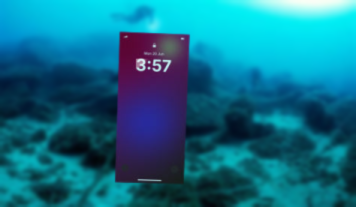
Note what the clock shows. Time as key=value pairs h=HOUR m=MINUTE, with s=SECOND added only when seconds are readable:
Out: h=3 m=57
